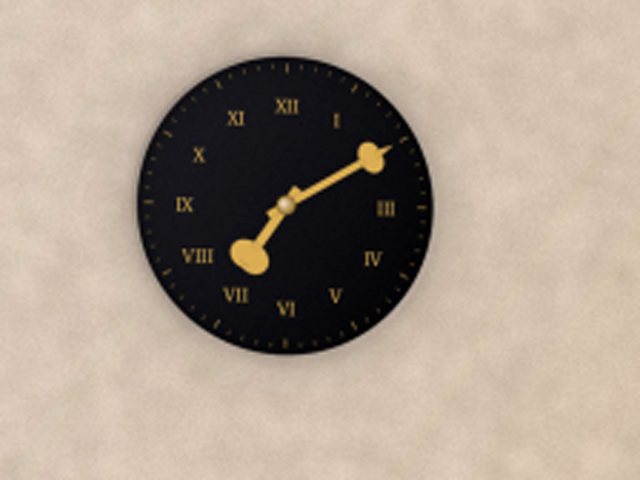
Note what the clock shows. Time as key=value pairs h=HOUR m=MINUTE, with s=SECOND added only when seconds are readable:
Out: h=7 m=10
